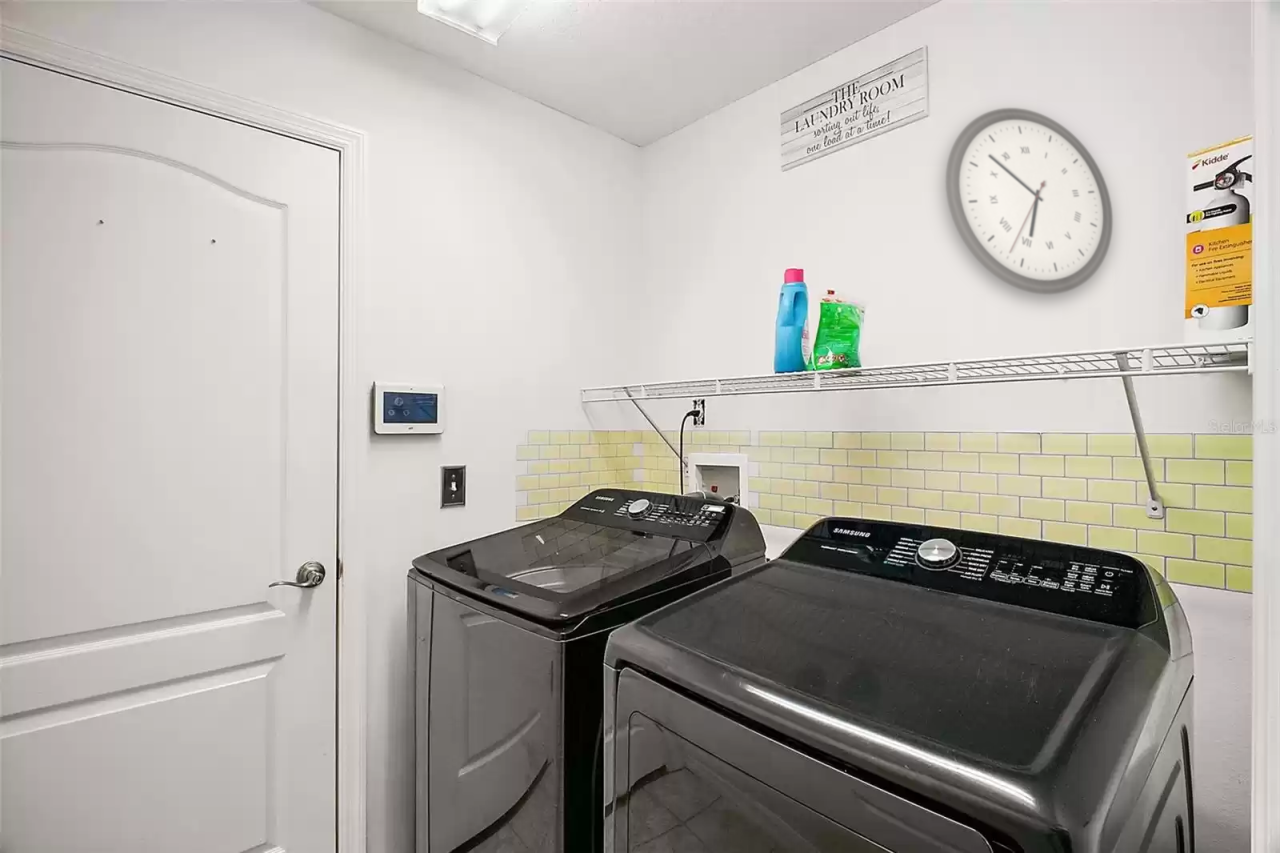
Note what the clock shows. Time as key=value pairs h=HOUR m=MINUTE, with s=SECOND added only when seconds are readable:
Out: h=6 m=52 s=37
